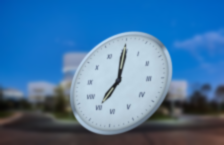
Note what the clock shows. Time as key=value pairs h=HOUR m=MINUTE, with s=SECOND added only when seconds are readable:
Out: h=7 m=0
